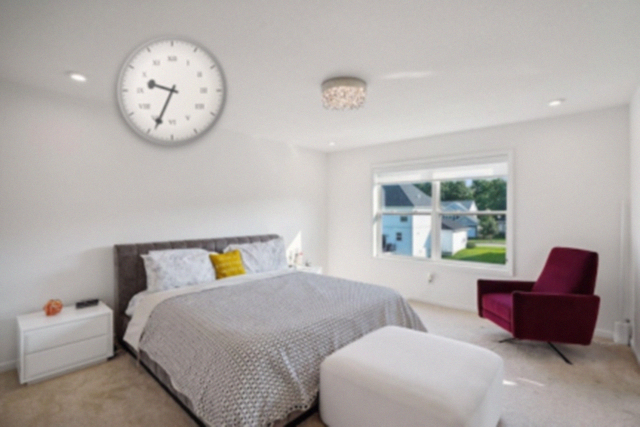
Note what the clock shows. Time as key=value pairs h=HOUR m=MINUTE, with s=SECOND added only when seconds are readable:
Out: h=9 m=34
